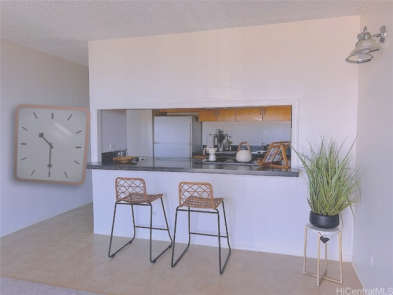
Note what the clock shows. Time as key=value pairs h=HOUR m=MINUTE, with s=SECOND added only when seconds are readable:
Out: h=10 m=30
